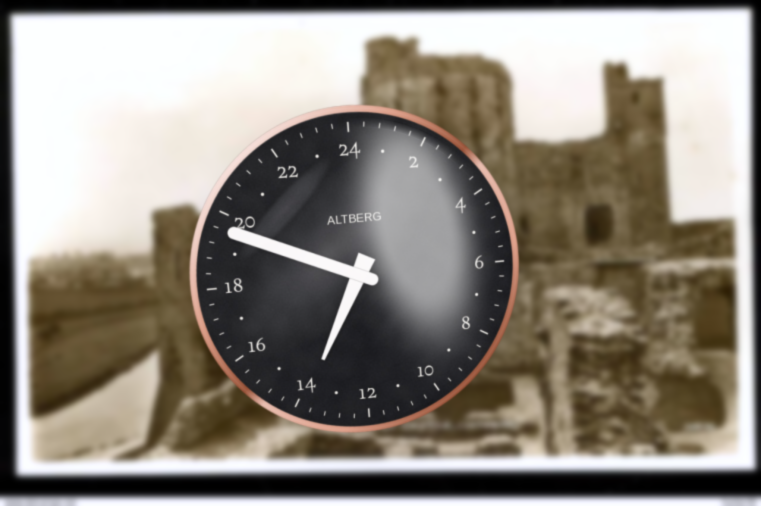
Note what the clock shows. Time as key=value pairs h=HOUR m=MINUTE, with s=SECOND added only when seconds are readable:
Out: h=13 m=49
